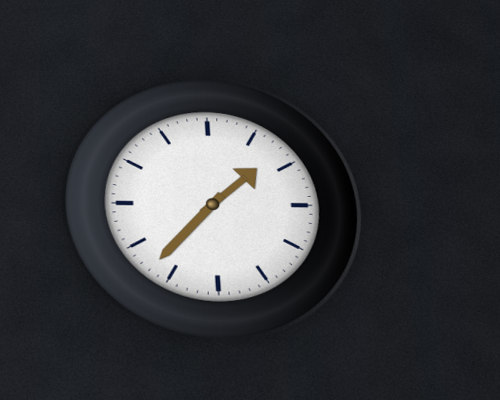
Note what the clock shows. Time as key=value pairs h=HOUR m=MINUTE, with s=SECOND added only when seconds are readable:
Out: h=1 m=37
